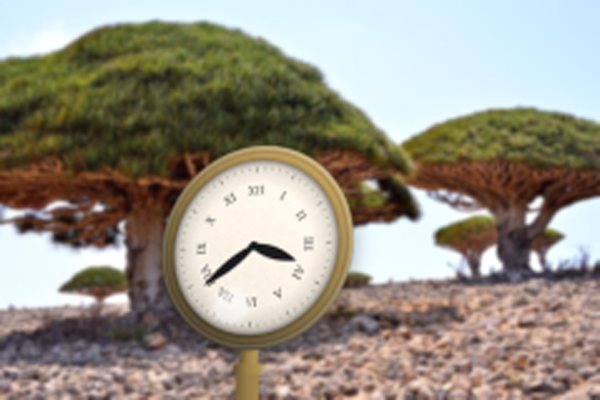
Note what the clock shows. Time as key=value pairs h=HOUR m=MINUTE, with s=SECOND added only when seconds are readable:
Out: h=3 m=39
